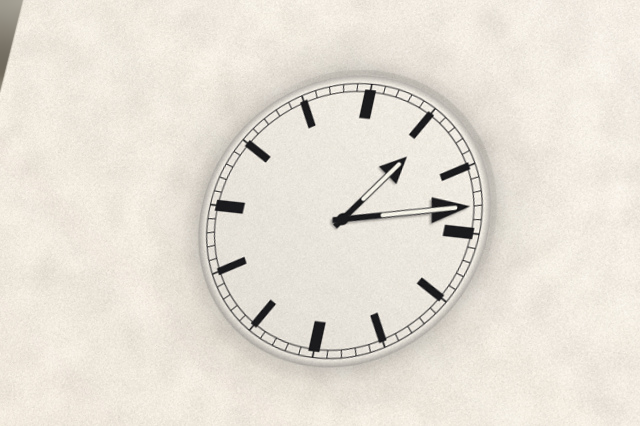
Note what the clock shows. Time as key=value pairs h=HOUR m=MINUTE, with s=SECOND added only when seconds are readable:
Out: h=1 m=13
